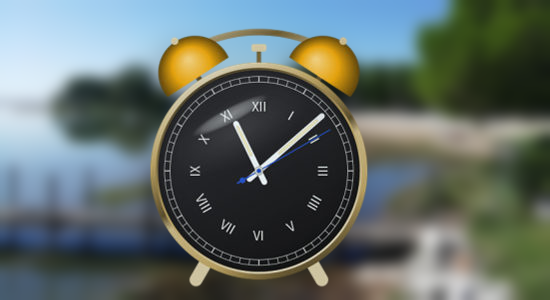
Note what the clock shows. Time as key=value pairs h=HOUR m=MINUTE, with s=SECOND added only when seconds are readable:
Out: h=11 m=8 s=10
